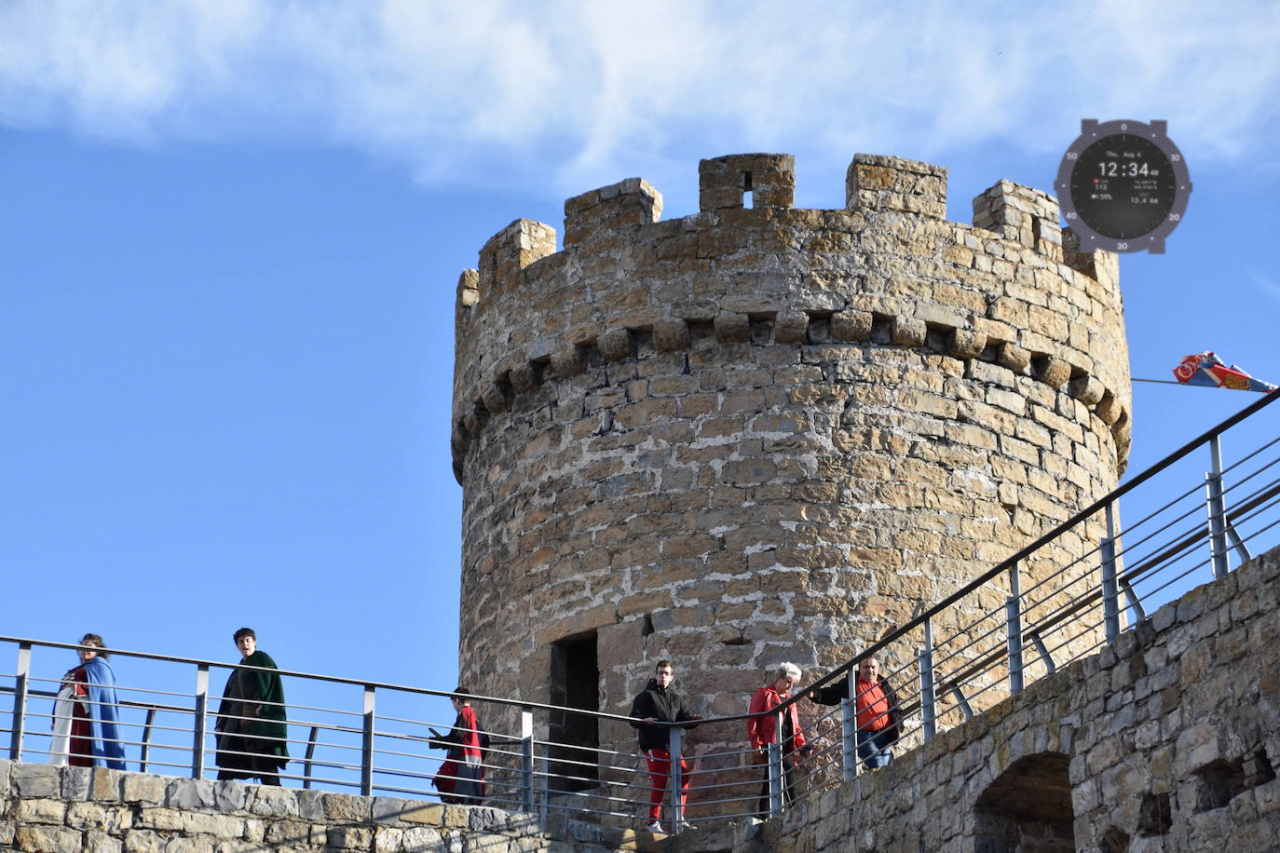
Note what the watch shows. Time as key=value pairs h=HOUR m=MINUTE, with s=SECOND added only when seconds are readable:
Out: h=12 m=34
